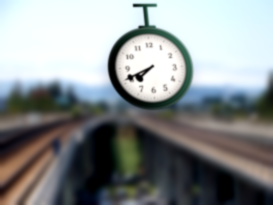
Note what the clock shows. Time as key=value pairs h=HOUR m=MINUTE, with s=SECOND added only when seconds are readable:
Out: h=7 m=41
